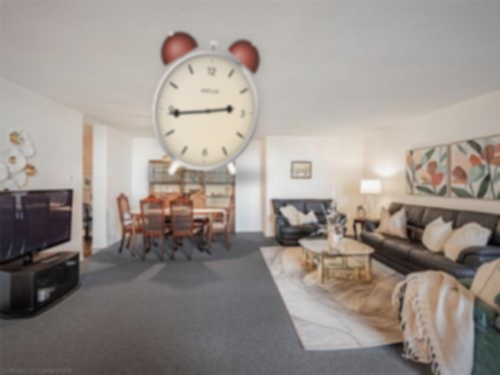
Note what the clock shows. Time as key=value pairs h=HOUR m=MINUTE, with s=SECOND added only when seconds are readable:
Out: h=2 m=44
